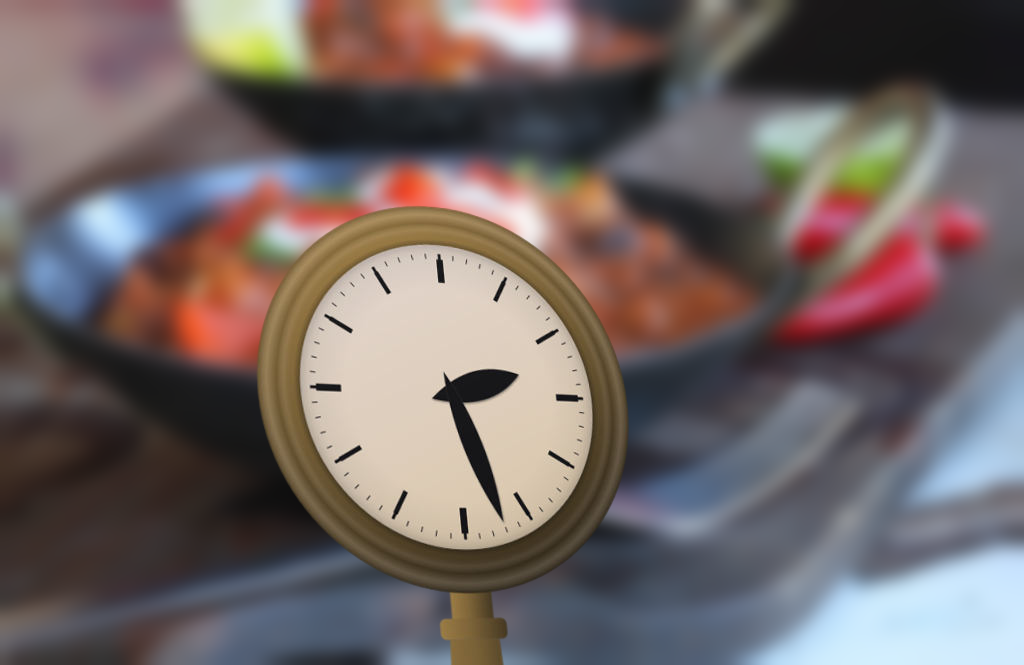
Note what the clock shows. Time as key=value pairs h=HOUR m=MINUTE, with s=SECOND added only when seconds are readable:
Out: h=2 m=27
